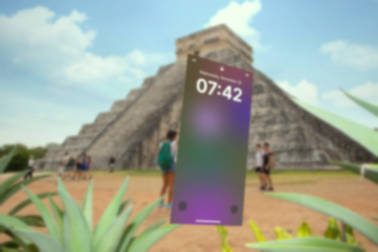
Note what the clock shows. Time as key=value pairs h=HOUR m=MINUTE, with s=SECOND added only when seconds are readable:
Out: h=7 m=42
